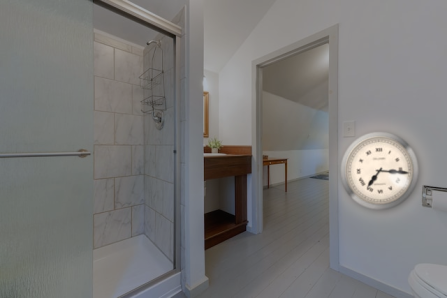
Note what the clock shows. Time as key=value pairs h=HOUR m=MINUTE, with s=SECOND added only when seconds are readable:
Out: h=7 m=16
